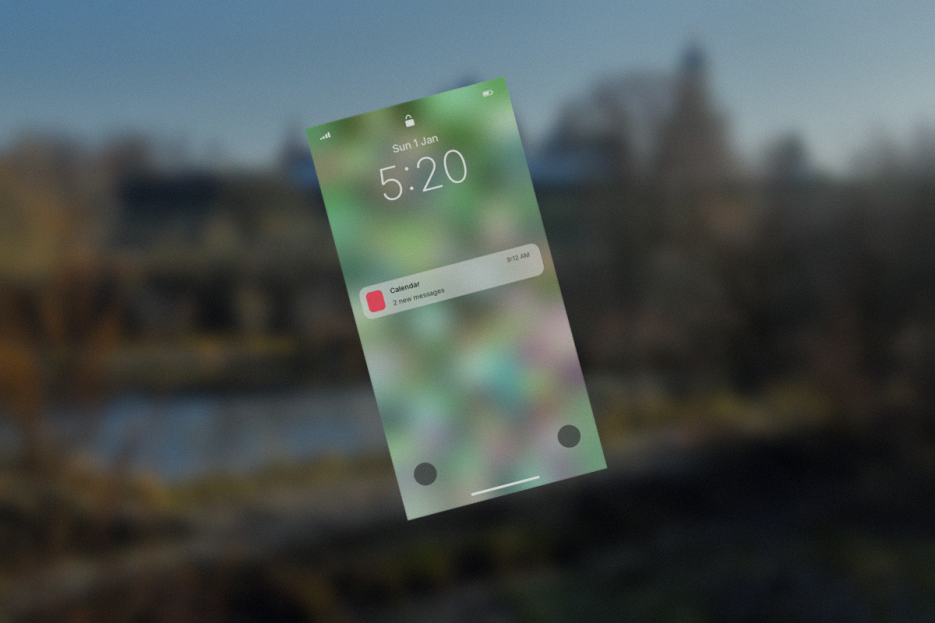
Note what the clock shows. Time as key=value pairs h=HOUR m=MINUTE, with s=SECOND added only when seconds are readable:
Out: h=5 m=20
